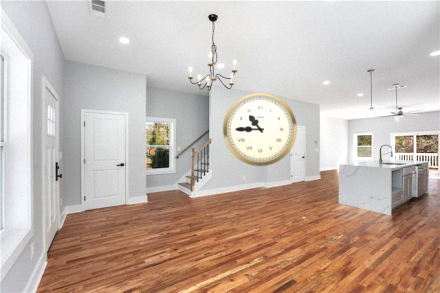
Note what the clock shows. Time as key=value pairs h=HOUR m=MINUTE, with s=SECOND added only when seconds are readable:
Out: h=10 m=45
